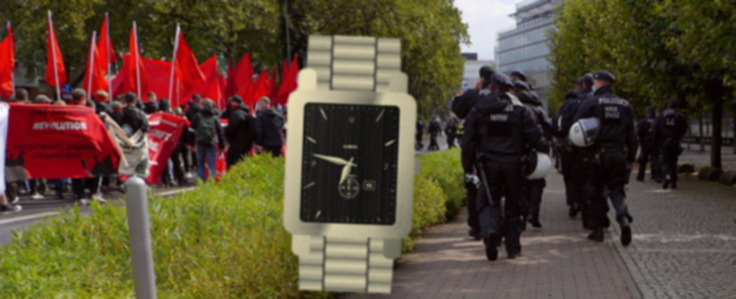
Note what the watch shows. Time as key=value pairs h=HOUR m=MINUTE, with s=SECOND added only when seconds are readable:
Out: h=6 m=47
